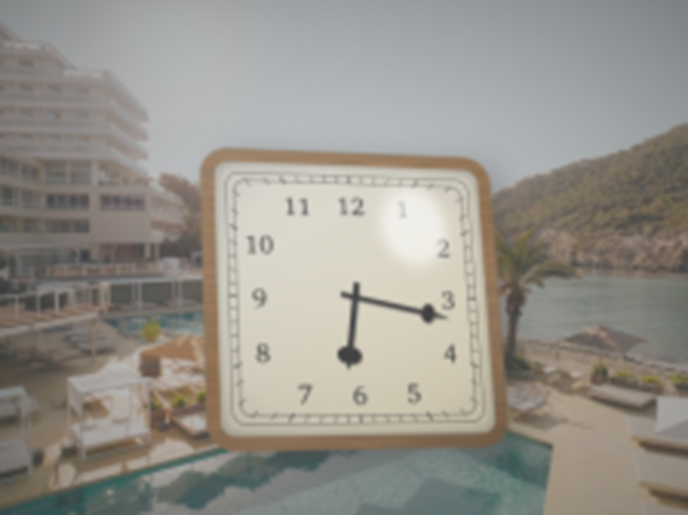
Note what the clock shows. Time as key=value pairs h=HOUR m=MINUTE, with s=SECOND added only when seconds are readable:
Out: h=6 m=17
